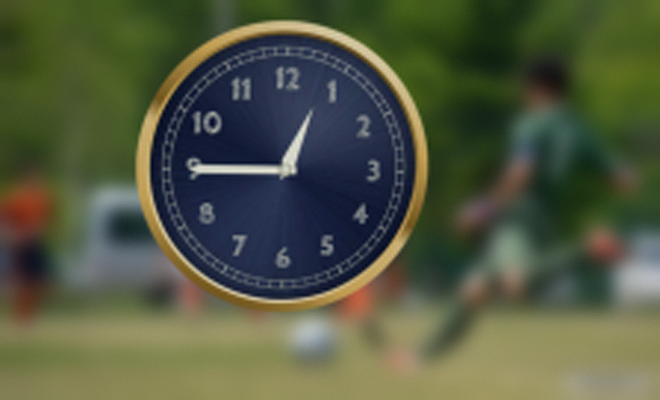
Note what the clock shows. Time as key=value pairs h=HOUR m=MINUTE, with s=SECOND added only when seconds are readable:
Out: h=12 m=45
